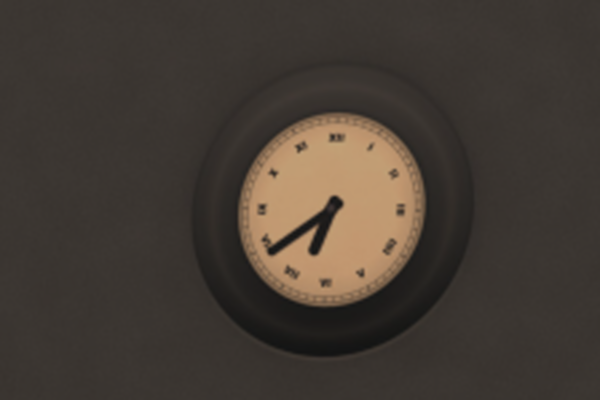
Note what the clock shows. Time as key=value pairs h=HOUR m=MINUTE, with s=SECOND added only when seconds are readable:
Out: h=6 m=39
